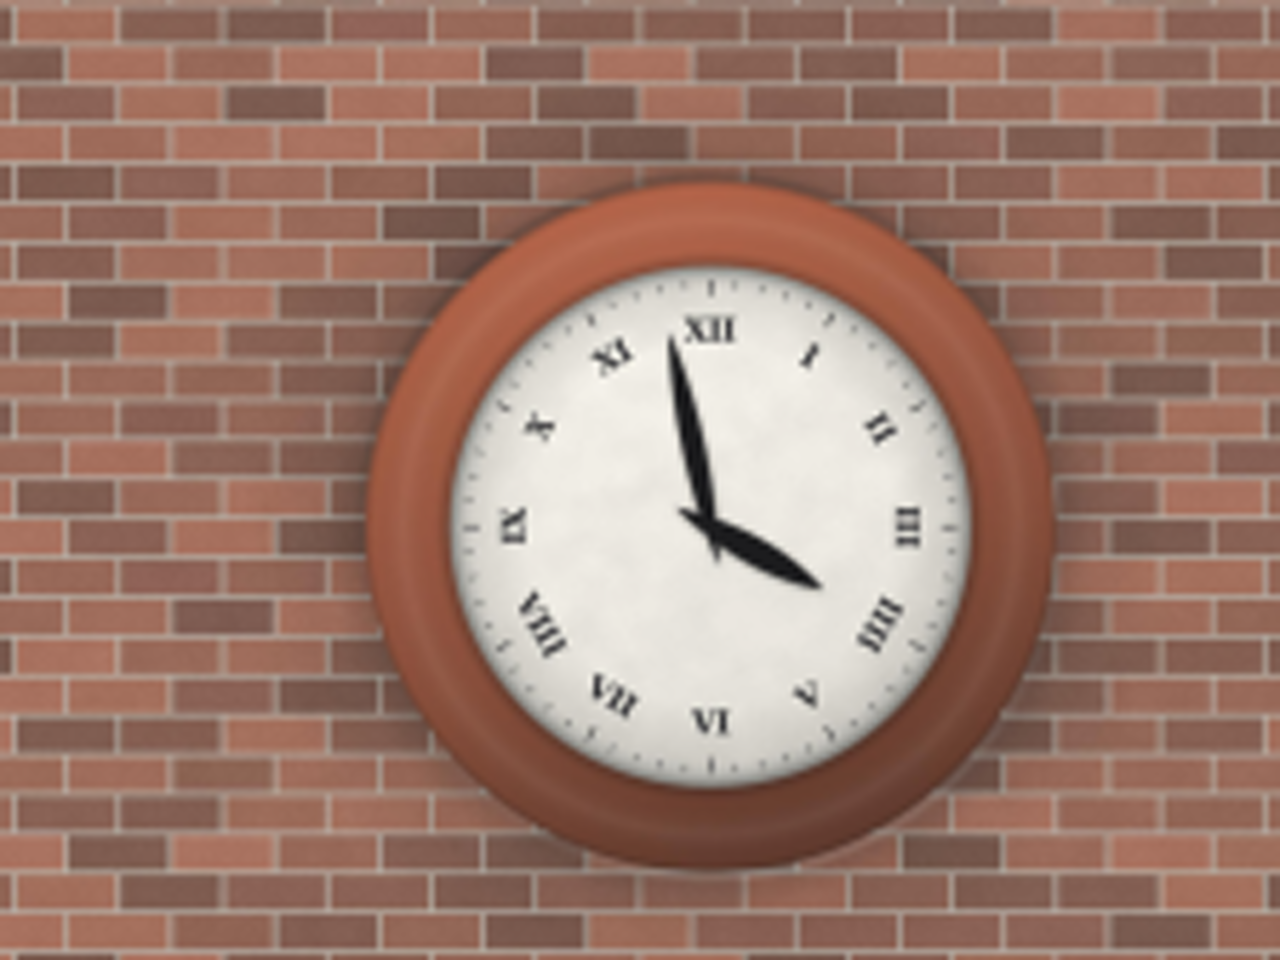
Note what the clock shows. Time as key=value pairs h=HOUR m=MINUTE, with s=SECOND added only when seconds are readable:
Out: h=3 m=58
